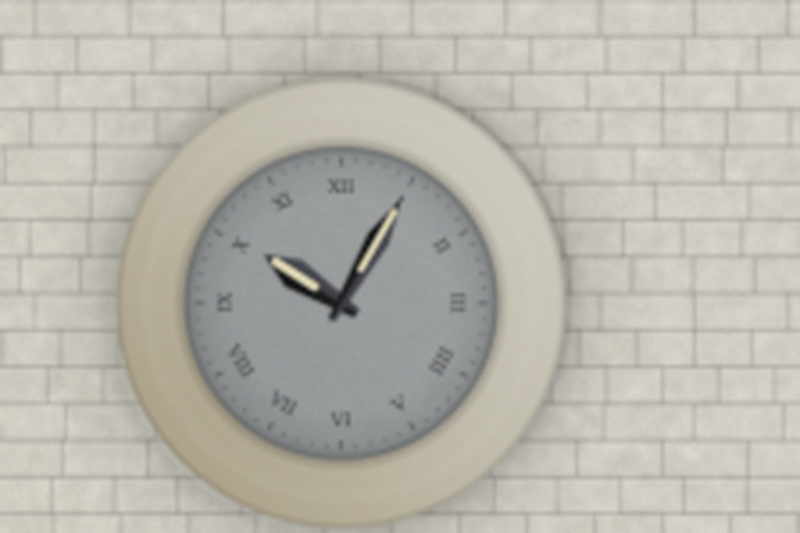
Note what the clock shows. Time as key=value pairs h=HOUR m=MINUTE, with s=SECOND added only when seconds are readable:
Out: h=10 m=5
